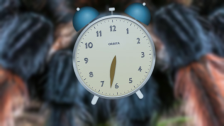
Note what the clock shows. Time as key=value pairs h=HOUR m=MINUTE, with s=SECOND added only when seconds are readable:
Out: h=6 m=32
